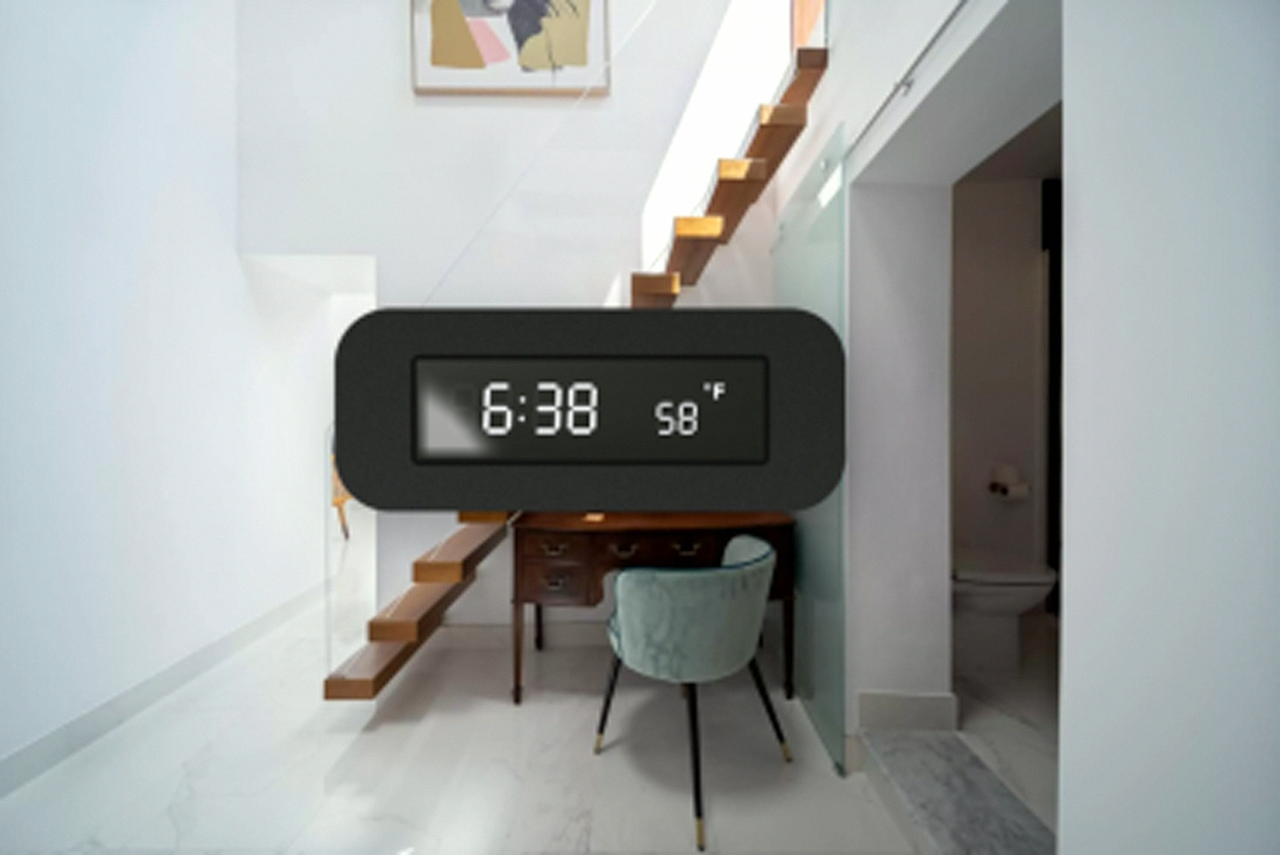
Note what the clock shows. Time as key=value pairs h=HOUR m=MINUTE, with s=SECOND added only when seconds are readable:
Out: h=6 m=38
